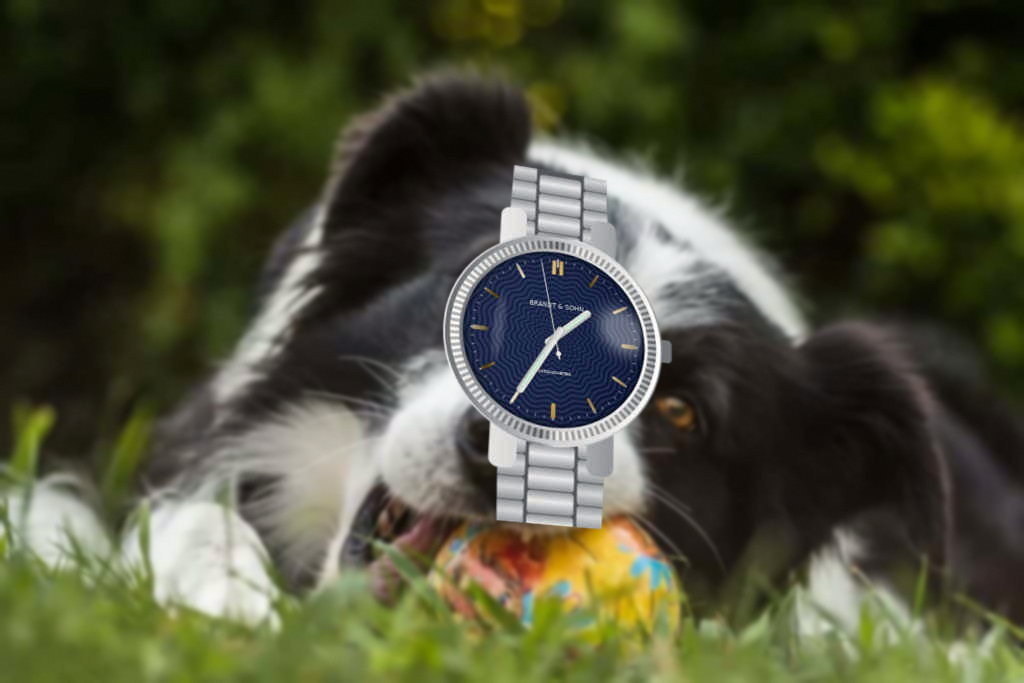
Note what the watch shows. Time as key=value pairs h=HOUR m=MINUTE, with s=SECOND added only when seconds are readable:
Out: h=1 m=34 s=58
